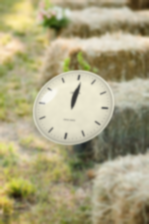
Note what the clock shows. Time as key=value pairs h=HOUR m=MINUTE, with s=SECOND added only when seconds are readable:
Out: h=12 m=1
